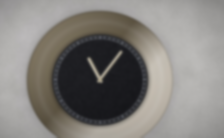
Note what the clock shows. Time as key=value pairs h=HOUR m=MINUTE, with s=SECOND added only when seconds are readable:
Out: h=11 m=6
